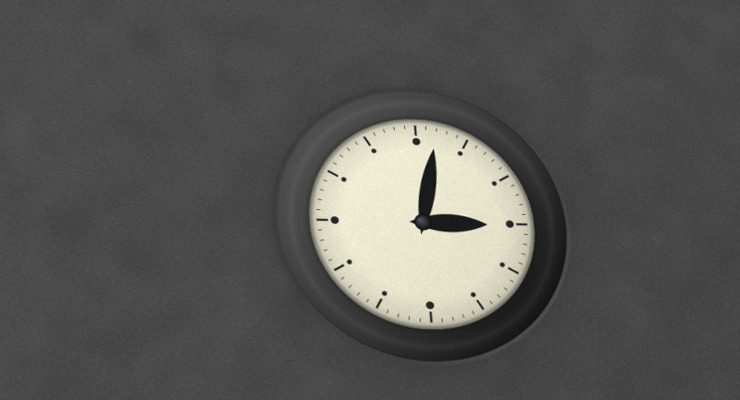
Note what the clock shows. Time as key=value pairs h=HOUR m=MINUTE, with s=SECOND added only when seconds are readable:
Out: h=3 m=2
